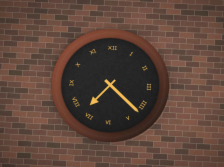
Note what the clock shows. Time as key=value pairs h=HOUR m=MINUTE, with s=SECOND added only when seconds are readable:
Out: h=7 m=22
